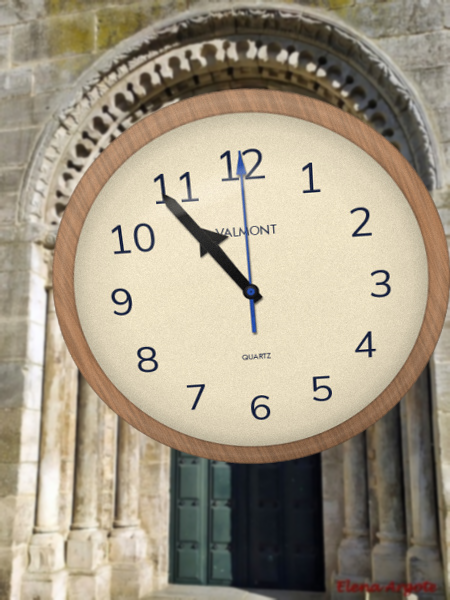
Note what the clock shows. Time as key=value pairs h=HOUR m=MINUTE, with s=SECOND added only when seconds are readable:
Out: h=10 m=54 s=0
